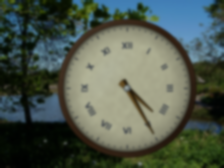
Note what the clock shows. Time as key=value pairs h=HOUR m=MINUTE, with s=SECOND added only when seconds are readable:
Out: h=4 m=25
